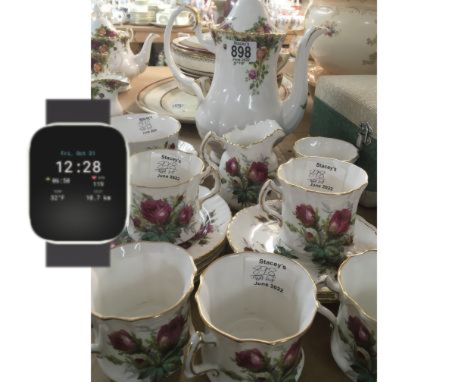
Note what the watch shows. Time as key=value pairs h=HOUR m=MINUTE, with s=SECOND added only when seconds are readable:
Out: h=12 m=28
